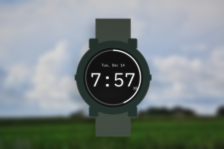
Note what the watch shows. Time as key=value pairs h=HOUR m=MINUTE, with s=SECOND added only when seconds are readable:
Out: h=7 m=57
